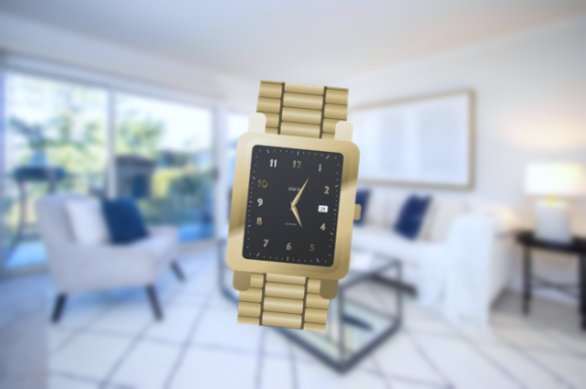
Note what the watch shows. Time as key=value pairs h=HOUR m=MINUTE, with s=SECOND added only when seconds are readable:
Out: h=5 m=4
